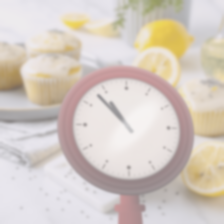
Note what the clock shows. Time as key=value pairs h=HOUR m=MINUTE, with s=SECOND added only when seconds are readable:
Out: h=10 m=53
